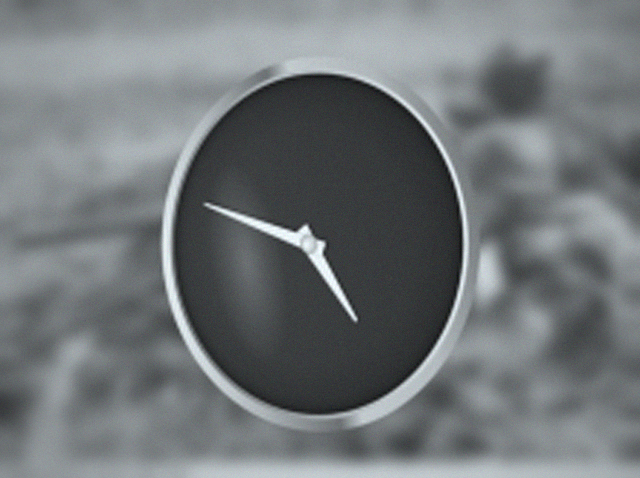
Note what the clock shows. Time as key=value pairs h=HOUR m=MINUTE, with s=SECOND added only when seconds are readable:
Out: h=4 m=48
